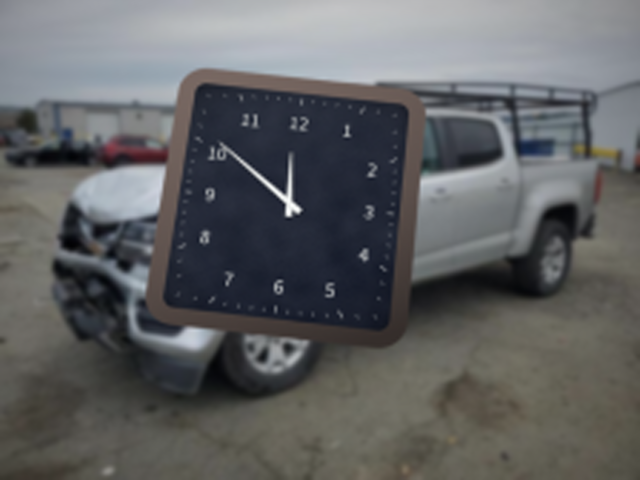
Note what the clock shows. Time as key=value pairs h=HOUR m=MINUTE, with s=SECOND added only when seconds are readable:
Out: h=11 m=51
